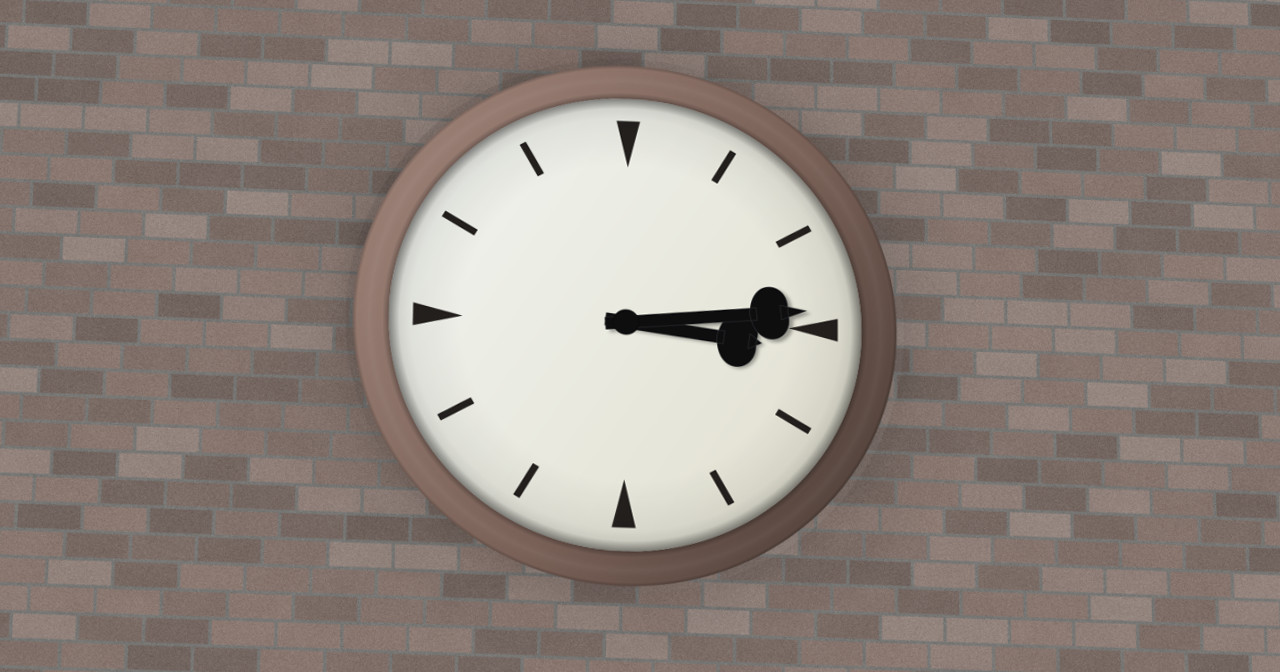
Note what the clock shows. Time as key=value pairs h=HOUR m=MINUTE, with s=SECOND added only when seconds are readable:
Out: h=3 m=14
